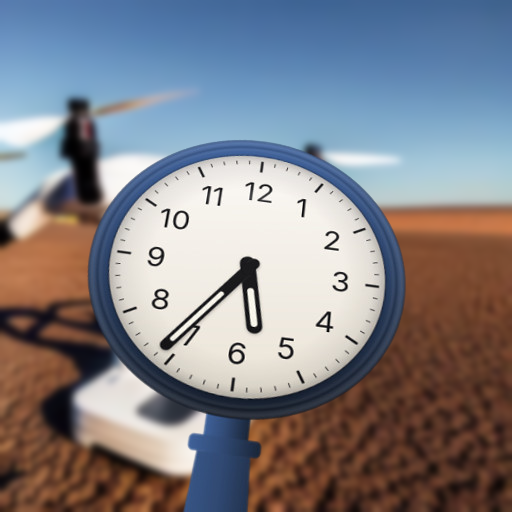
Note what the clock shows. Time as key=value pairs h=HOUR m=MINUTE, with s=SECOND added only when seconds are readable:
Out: h=5 m=36
